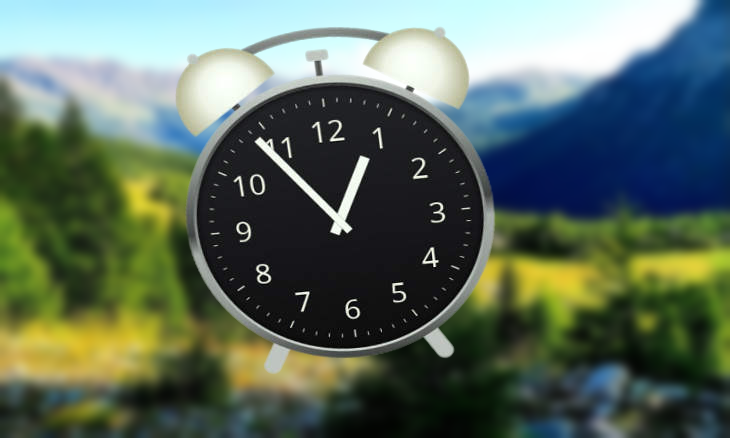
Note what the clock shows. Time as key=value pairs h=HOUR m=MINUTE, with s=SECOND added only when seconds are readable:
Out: h=12 m=54
